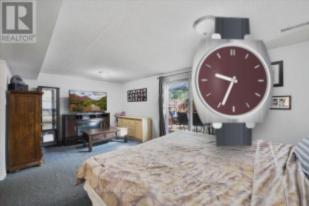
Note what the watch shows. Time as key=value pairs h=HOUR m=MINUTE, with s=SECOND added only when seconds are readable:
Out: h=9 m=34
